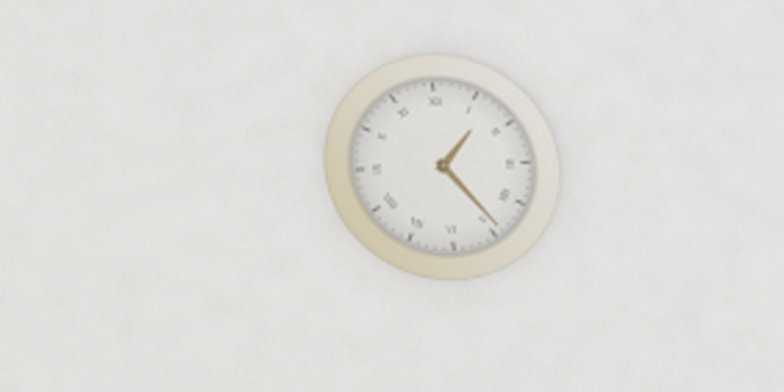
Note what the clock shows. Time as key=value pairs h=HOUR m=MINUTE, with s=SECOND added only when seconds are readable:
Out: h=1 m=24
